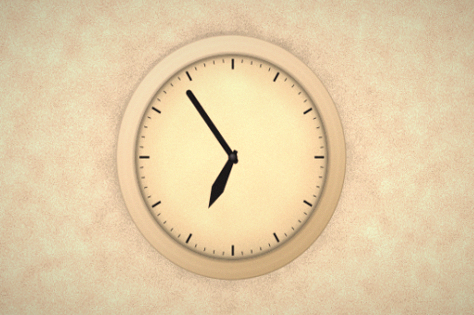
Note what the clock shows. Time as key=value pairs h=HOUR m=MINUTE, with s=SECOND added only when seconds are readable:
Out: h=6 m=54
